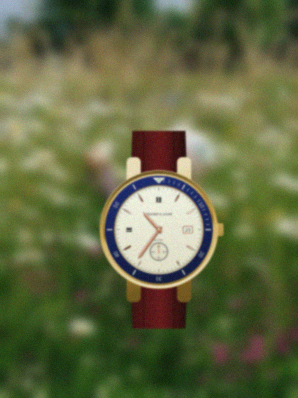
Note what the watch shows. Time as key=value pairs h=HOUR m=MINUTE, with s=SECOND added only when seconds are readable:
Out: h=10 m=36
